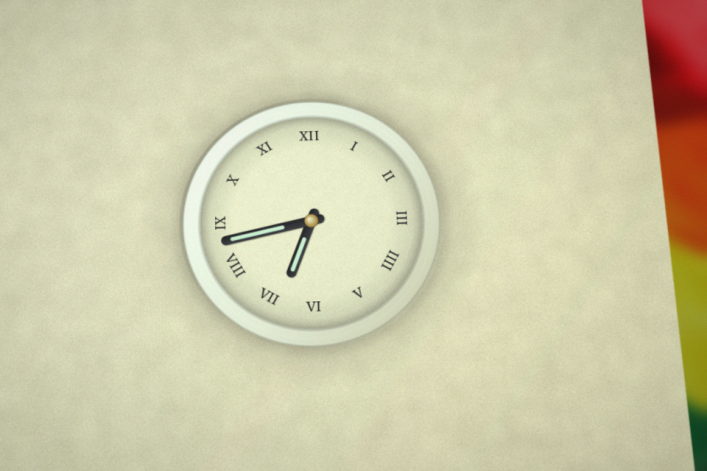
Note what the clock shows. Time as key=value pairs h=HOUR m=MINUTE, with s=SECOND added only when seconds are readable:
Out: h=6 m=43
